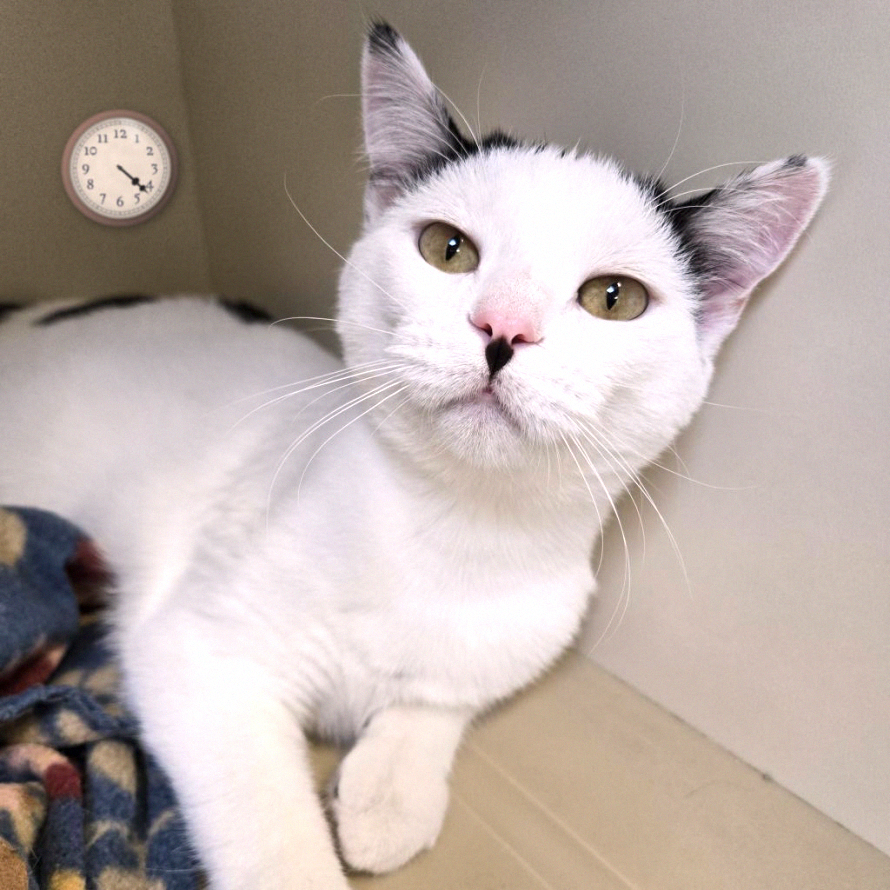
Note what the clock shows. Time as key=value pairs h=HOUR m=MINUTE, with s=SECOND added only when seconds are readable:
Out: h=4 m=22
